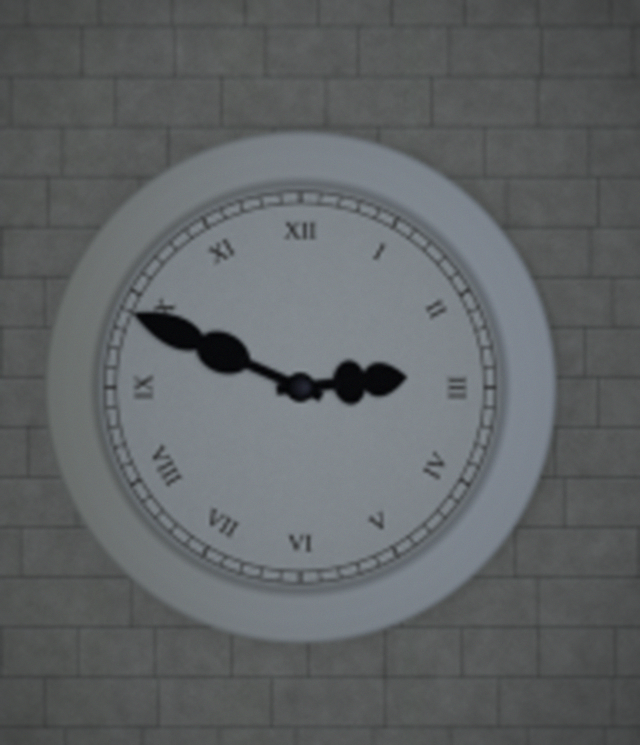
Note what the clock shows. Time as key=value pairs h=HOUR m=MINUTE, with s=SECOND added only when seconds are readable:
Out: h=2 m=49
